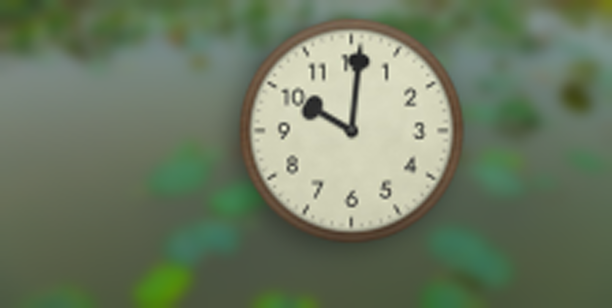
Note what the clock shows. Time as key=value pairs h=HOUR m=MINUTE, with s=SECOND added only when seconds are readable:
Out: h=10 m=1
